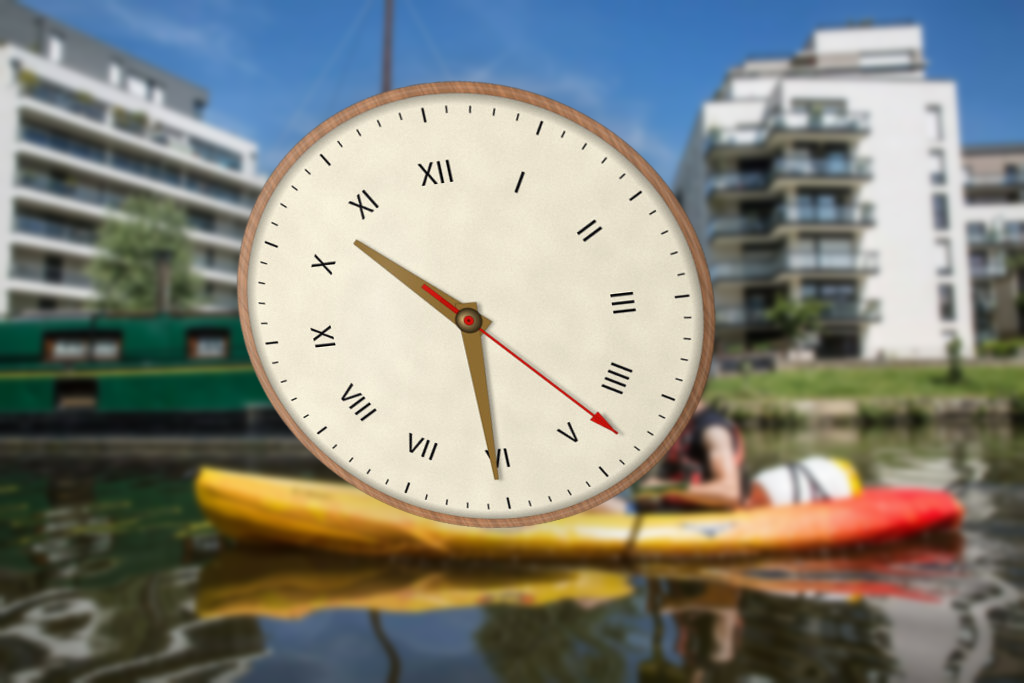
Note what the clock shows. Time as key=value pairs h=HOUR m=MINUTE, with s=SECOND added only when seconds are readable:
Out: h=10 m=30 s=23
